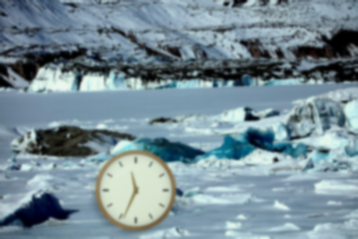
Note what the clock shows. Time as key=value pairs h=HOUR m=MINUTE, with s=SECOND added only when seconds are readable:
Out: h=11 m=34
